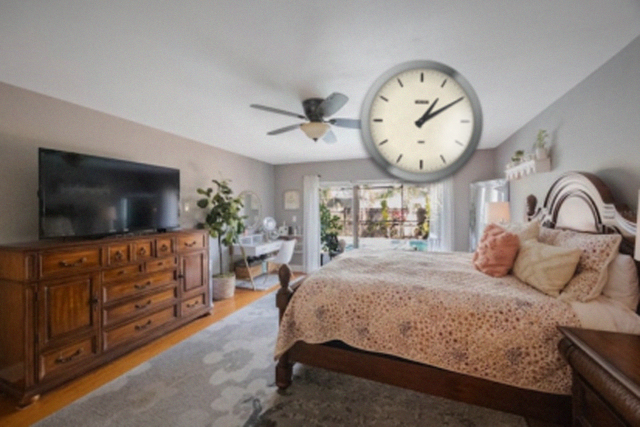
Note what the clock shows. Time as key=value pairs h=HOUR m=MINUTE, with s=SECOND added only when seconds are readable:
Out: h=1 m=10
